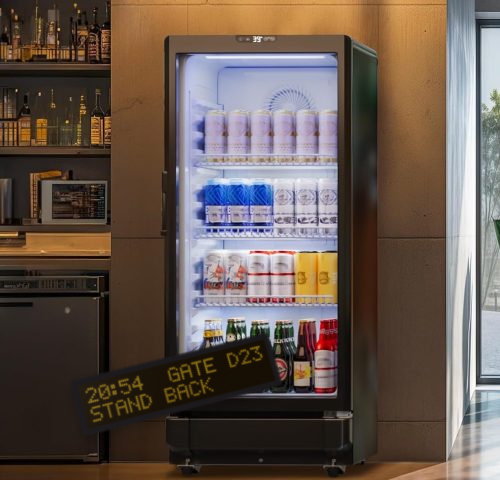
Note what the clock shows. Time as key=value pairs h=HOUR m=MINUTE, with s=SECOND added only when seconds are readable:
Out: h=20 m=54
